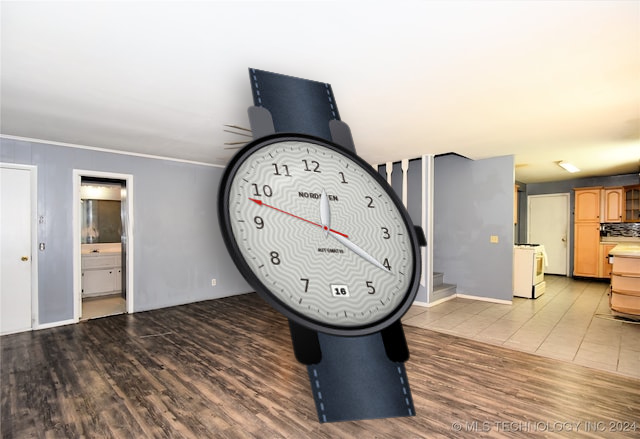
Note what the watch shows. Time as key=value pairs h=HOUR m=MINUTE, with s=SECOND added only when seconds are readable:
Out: h=12 m=20 s=48
